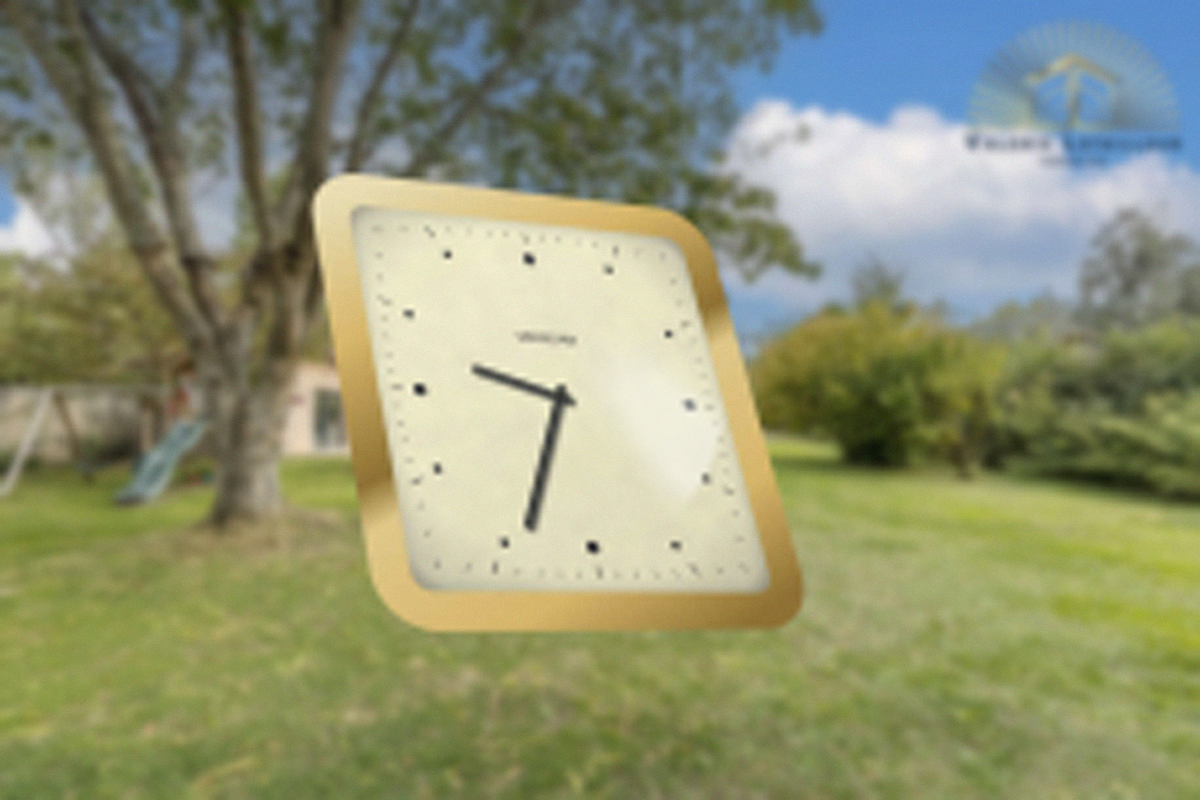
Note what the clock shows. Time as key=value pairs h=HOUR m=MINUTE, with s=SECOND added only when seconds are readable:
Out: h=9 m=34
